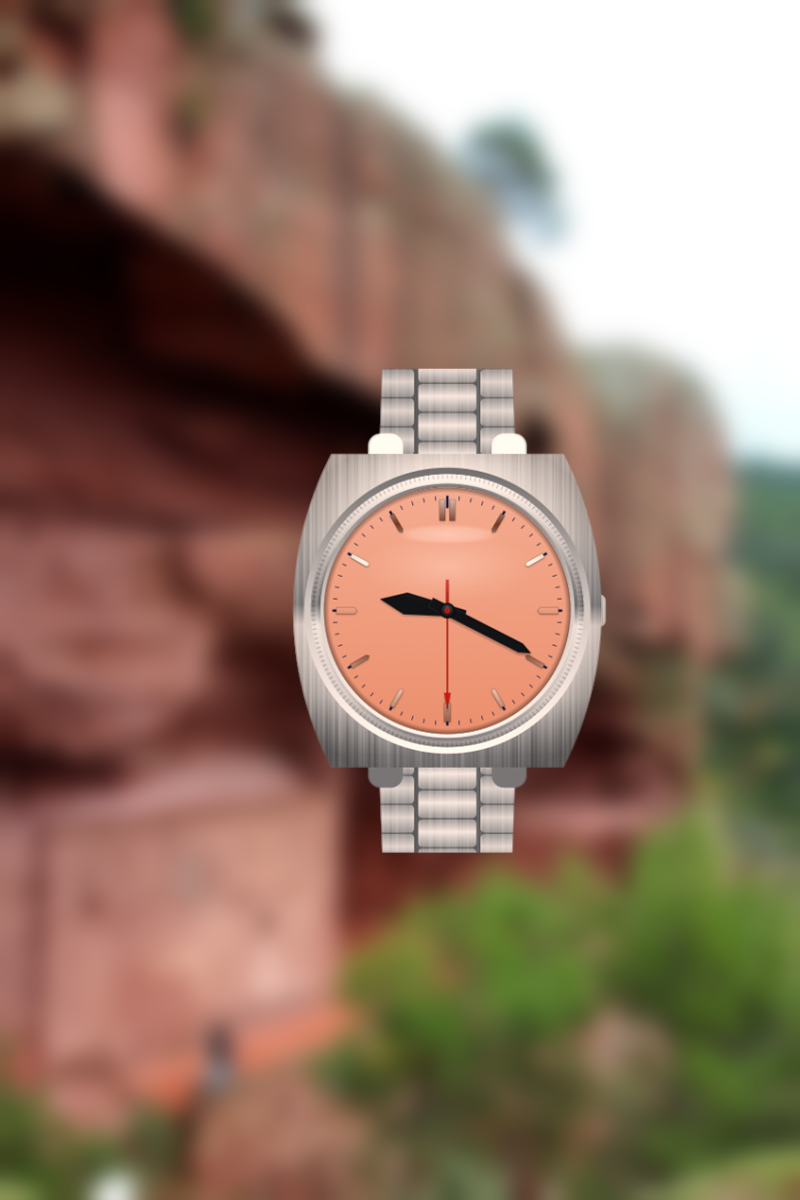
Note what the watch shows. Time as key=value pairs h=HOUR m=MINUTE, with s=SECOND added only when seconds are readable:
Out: h=9 m=19 s=30
